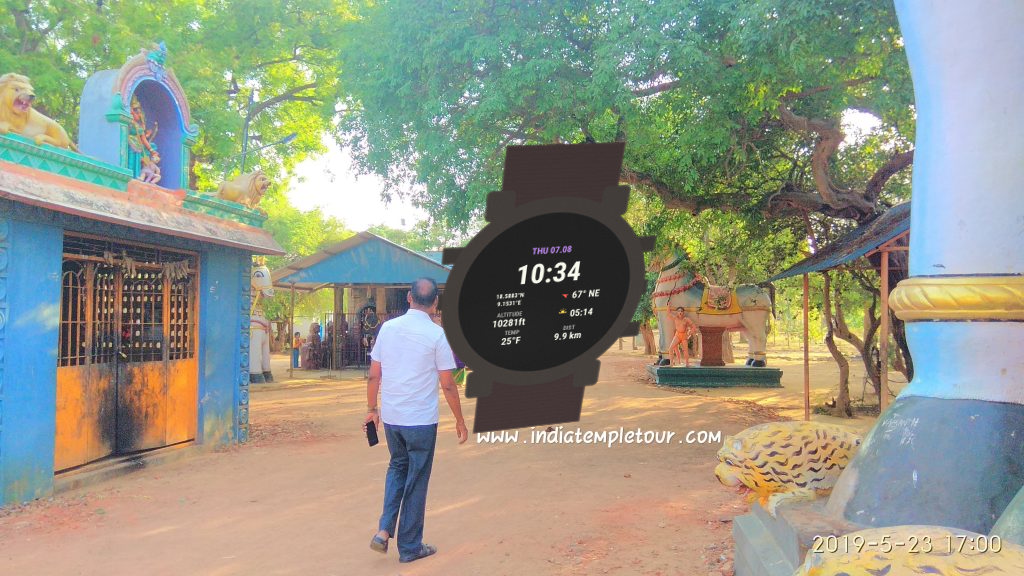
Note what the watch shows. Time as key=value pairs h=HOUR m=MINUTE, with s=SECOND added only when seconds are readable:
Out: h=10 m=34
